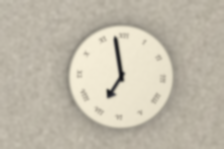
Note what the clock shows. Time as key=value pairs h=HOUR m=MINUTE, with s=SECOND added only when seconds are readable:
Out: h=6 m=58
